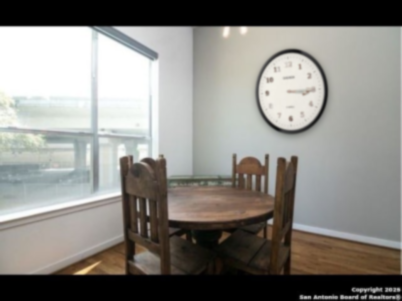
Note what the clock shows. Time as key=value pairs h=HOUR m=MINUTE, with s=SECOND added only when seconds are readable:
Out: h=3 m=15
